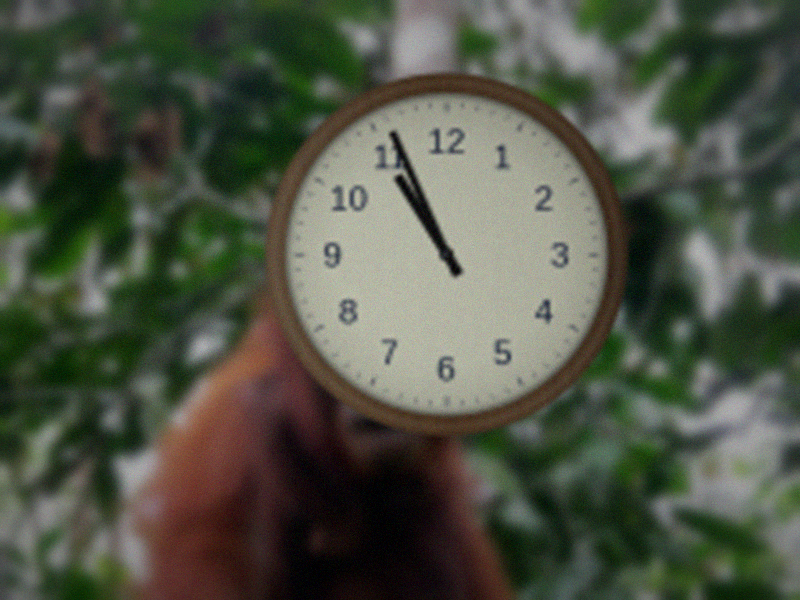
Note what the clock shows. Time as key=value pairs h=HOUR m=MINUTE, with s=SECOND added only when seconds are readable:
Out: h=10 m=56
